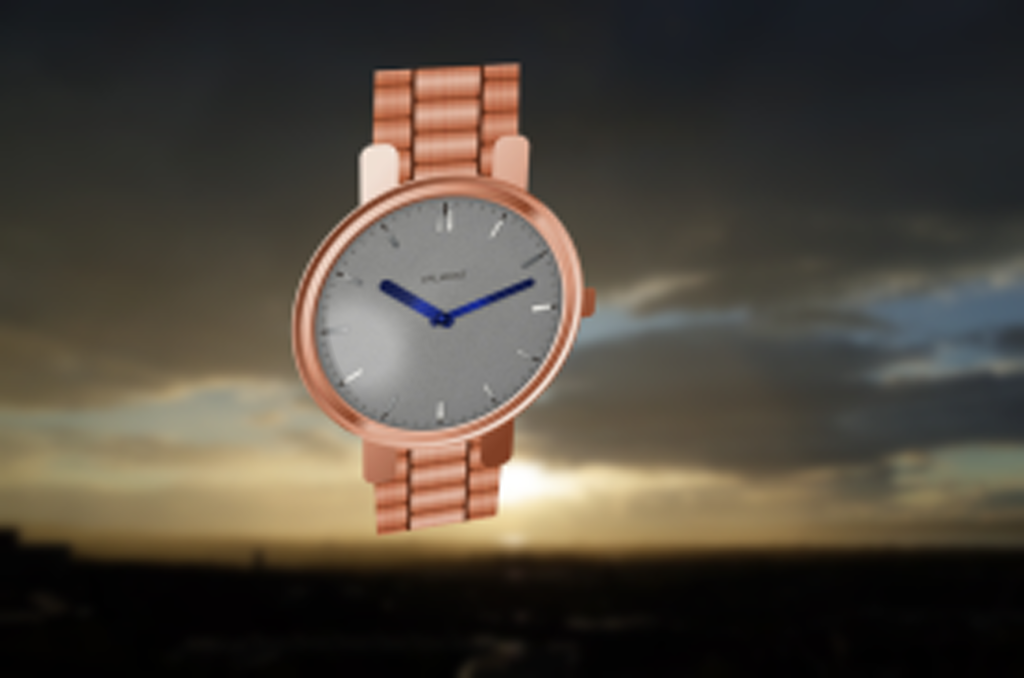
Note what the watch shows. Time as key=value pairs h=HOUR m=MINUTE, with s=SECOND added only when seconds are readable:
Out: h=10 m=12
